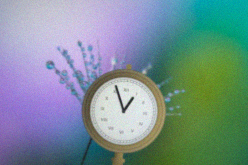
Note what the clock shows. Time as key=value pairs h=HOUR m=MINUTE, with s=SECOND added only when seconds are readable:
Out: h=12 m=56
